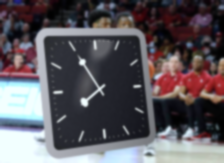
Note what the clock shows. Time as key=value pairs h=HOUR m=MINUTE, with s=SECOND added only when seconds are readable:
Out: h=7 m=55
